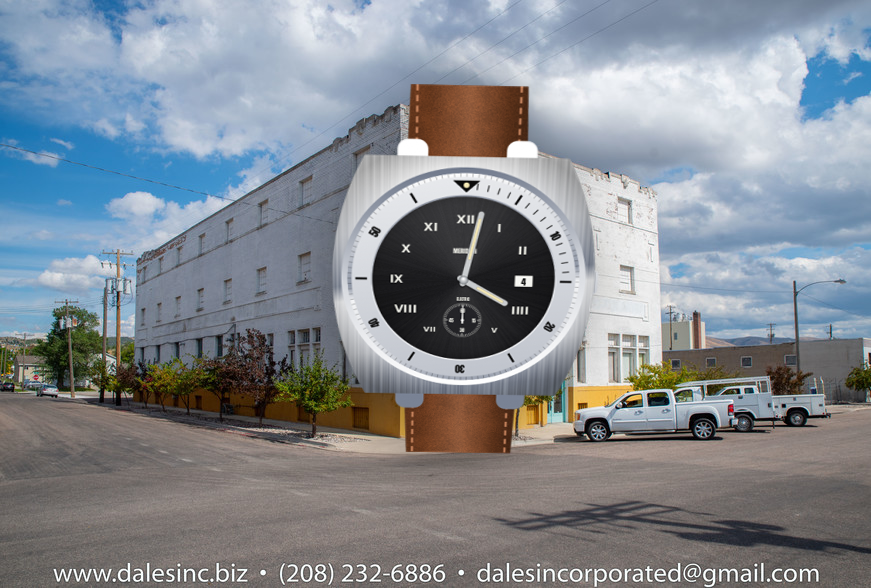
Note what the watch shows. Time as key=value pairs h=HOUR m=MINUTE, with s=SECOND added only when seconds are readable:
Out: h=4 m=2
